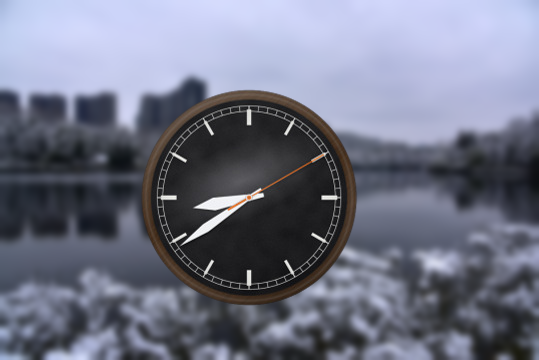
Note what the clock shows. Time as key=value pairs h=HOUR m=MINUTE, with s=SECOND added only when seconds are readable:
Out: h=8 m=39 s=10
